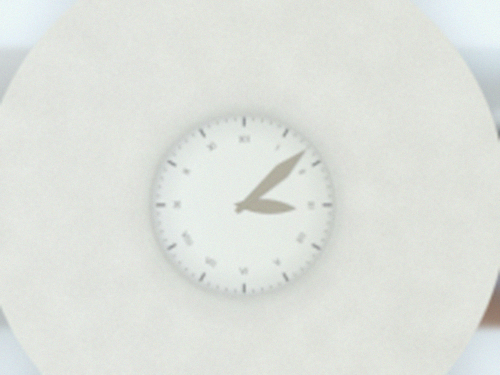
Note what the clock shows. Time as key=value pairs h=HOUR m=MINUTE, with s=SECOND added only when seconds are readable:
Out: h=3 m=8
